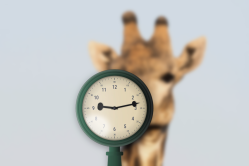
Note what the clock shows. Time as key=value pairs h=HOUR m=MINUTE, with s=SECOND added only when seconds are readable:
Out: h=9 m=13
